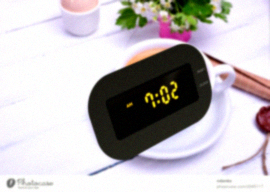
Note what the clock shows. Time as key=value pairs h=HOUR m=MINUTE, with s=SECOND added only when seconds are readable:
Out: h=7 m=2
